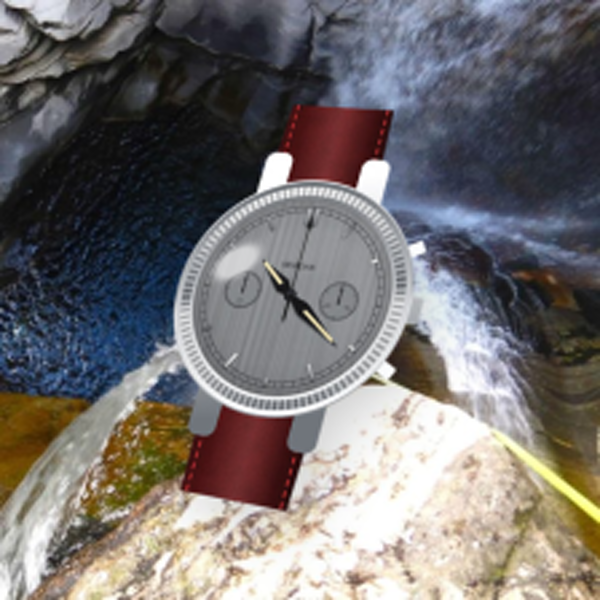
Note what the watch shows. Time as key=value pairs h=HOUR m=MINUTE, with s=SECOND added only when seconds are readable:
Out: h=10 m=21
